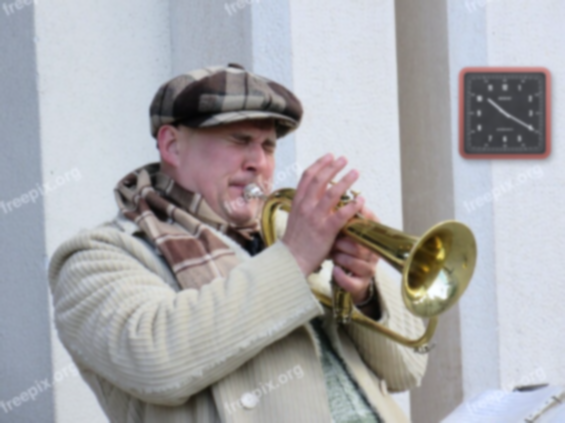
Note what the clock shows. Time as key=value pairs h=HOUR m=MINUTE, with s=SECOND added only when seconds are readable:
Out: h=10 m=20
